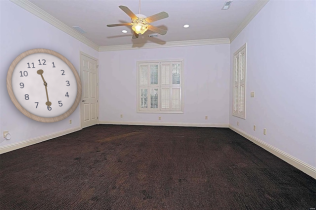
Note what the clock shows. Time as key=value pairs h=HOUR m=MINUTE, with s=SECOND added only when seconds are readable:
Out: h=11 m=30
